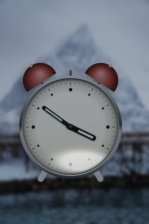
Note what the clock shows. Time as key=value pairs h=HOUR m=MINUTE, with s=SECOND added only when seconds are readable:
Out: h=3 m=51
